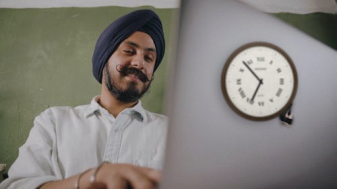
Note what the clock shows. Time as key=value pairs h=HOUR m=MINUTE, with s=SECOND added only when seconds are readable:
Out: h=6 m=53
